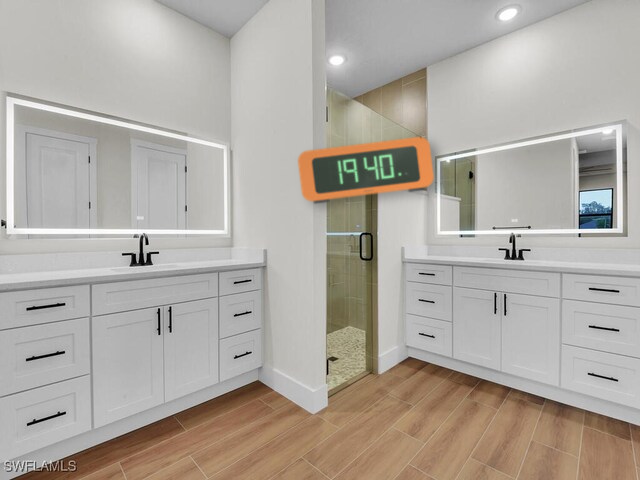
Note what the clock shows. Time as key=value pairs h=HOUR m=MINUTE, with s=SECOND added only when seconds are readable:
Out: h=19 m=40
